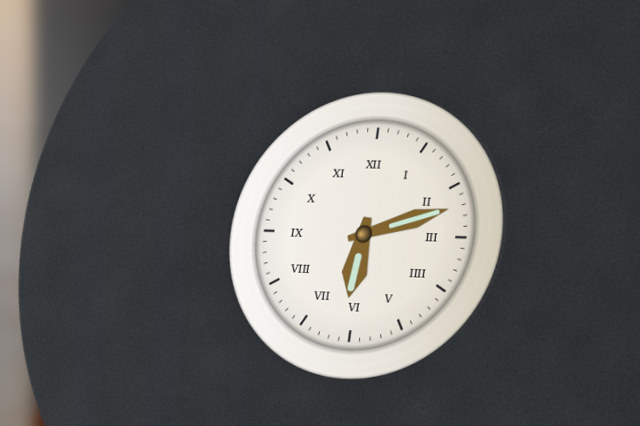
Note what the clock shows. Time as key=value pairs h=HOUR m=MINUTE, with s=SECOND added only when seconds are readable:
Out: h=6 m=12
